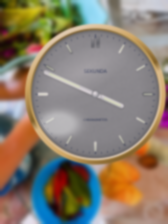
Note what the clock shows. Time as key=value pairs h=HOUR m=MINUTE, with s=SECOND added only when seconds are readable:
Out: h=3 m=49
